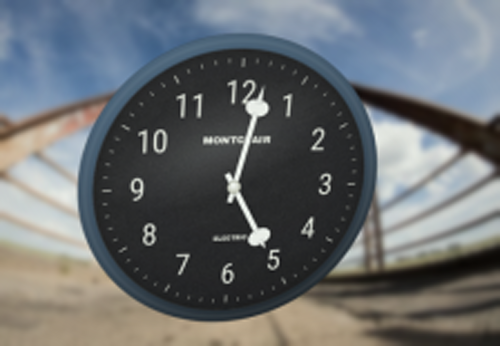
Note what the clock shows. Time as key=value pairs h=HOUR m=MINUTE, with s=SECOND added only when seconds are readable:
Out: h=5 m=2
